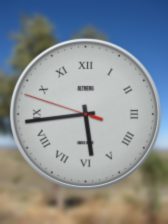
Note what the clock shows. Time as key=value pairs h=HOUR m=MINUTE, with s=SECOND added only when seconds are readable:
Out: h=5 m=43 s=48
